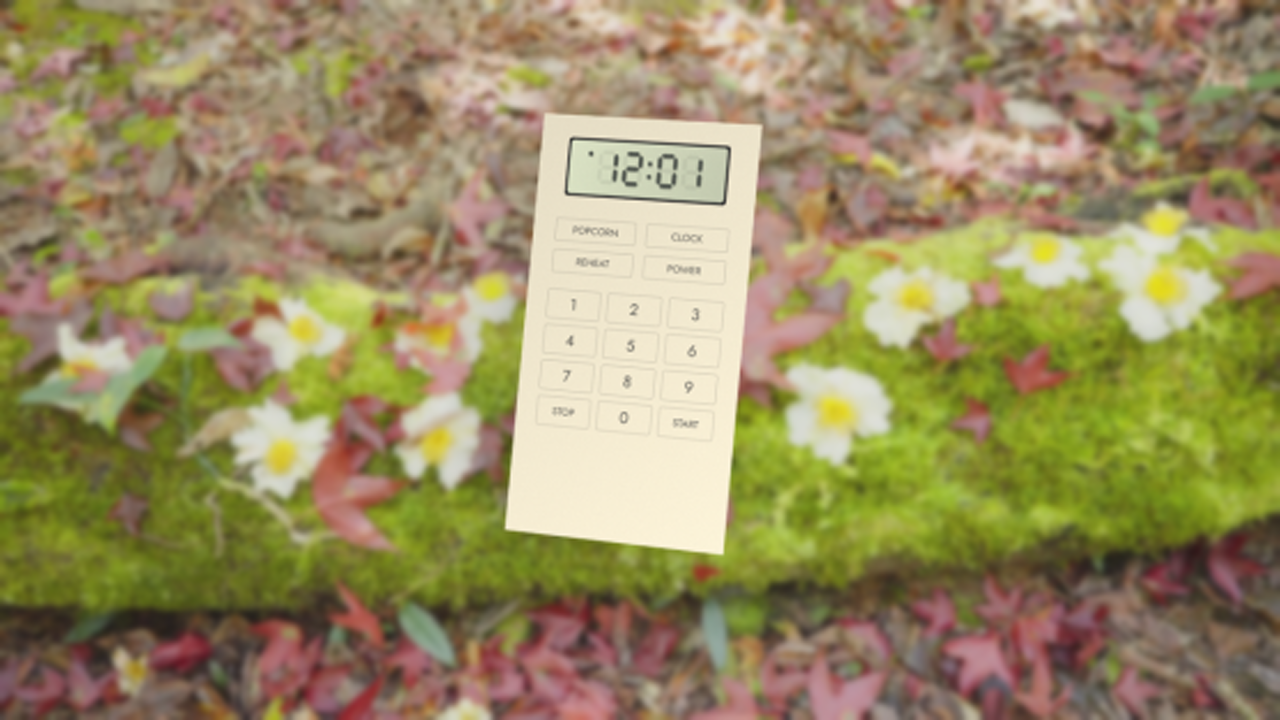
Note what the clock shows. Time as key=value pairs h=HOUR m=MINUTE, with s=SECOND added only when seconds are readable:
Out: h=12 m=1
